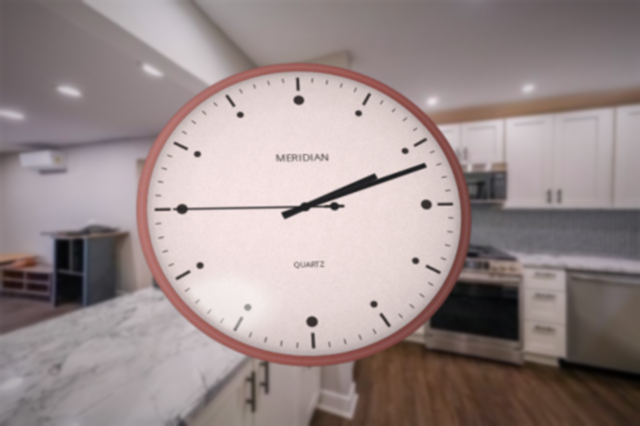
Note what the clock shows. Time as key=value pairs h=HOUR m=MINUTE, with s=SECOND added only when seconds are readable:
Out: h=2 m=11 s=45
